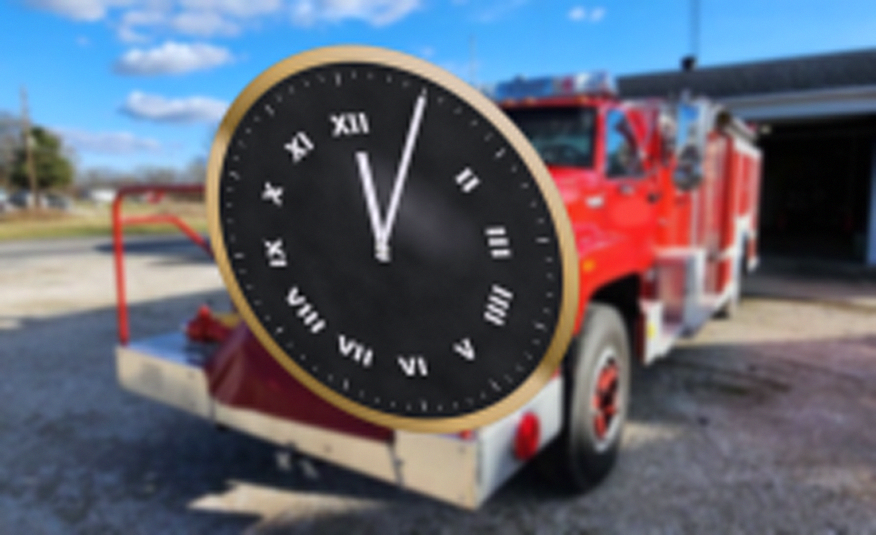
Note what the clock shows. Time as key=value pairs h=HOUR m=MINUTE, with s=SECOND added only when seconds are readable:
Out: h=12 m=5
